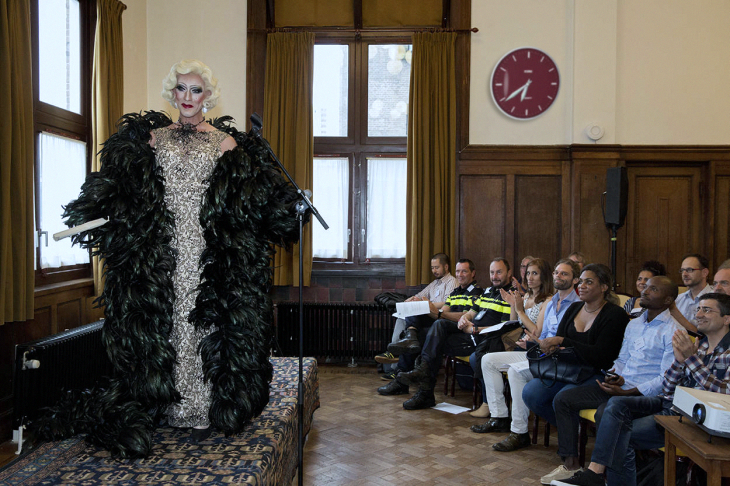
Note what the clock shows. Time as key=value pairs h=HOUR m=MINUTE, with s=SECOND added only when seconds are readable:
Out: h=6 m=39
